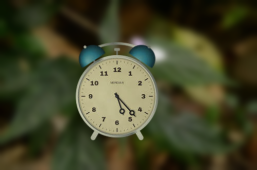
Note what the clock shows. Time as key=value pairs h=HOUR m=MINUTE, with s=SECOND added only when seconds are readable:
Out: h=5 m=23
